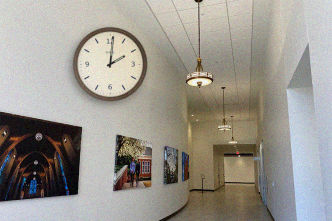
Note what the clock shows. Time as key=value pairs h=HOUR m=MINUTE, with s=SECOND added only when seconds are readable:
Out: h=2 m=1
